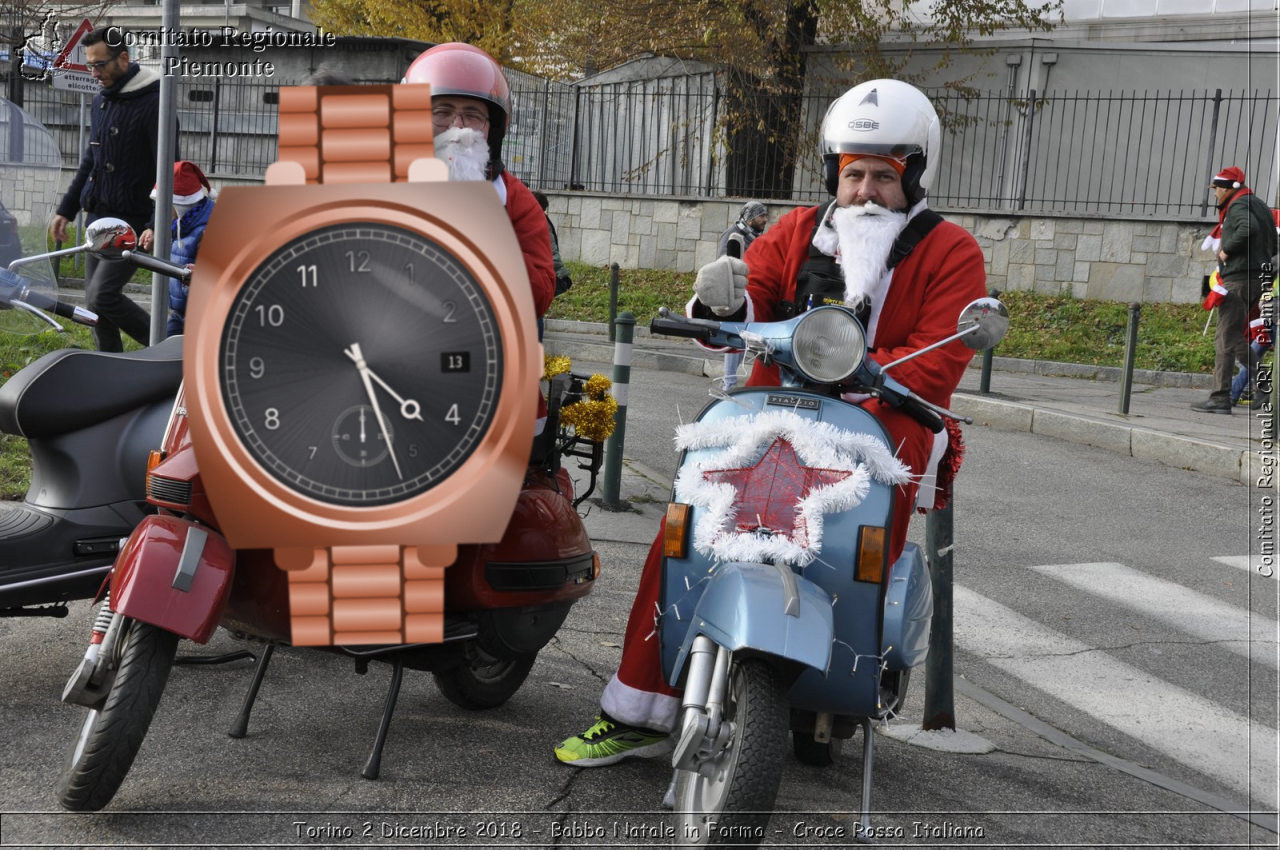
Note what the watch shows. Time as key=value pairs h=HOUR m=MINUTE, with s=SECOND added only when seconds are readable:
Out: h=4 m=27
